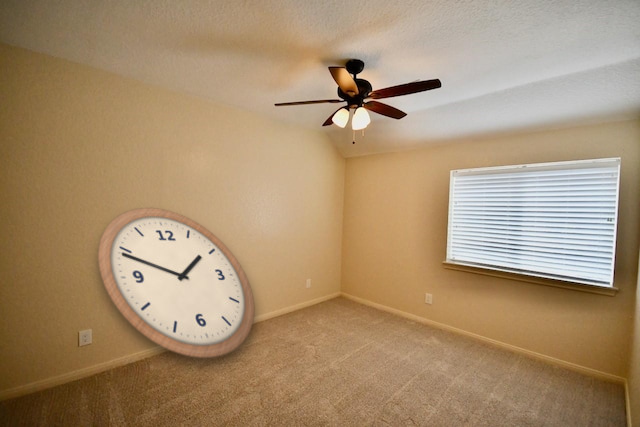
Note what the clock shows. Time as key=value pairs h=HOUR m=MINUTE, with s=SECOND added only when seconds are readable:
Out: h=1 m=49
